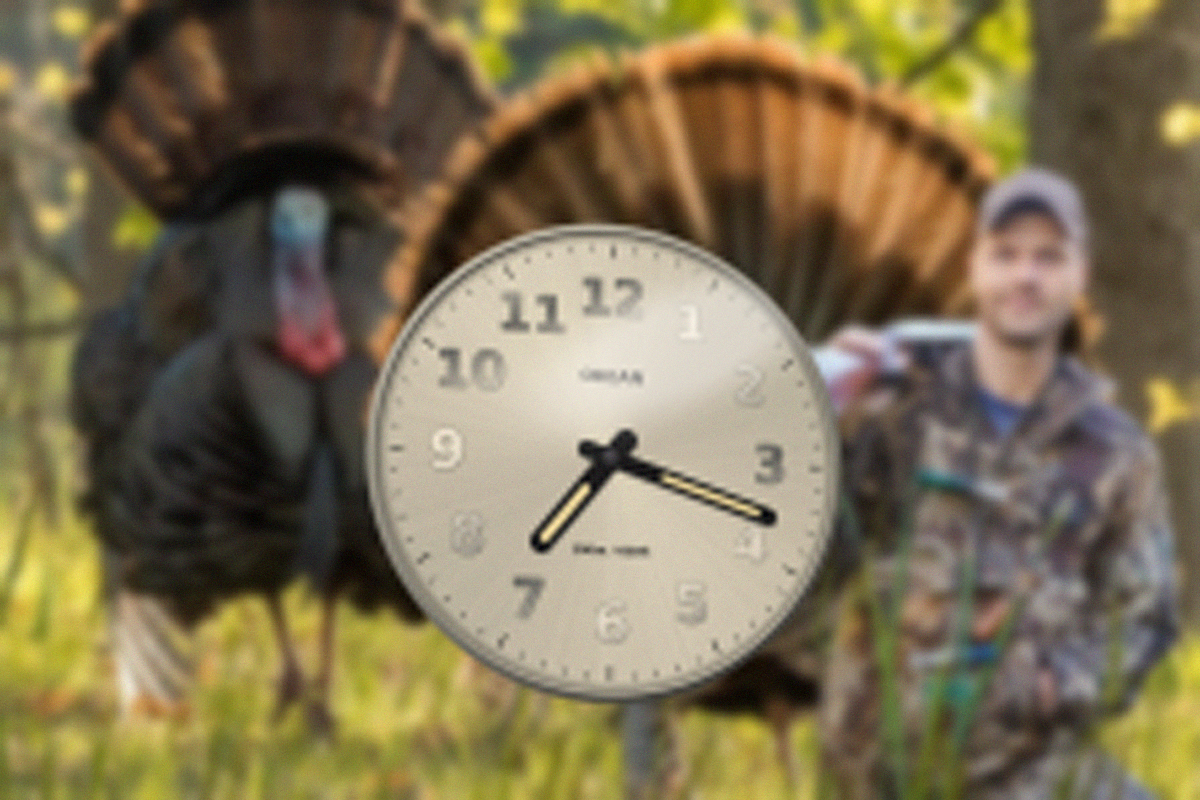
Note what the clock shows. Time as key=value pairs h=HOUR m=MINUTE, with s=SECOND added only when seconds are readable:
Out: h=7 m=18
